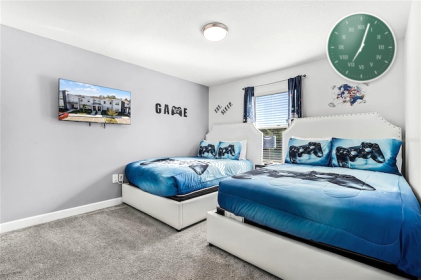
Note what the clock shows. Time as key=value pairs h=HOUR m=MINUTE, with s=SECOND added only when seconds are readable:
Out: h=7 m=3
